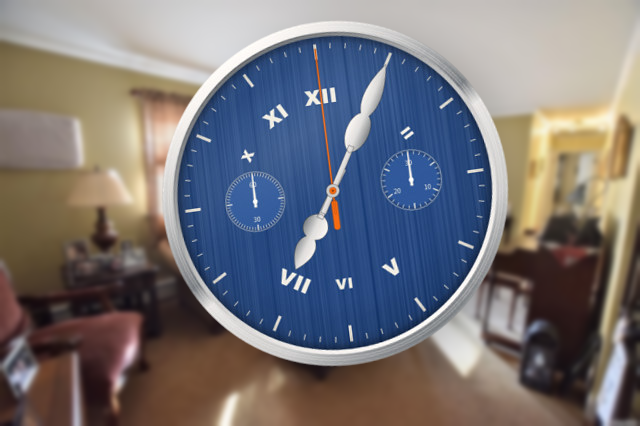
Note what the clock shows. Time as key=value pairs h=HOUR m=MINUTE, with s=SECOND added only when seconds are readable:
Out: h=7 m=5
